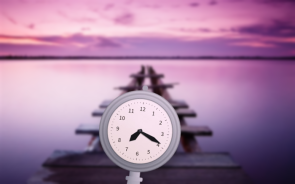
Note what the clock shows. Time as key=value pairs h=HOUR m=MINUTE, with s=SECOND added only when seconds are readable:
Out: h=7 m=19
